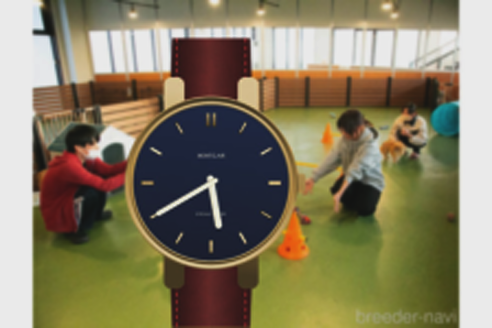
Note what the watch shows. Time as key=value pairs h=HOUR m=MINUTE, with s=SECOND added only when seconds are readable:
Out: h=5 m=40
